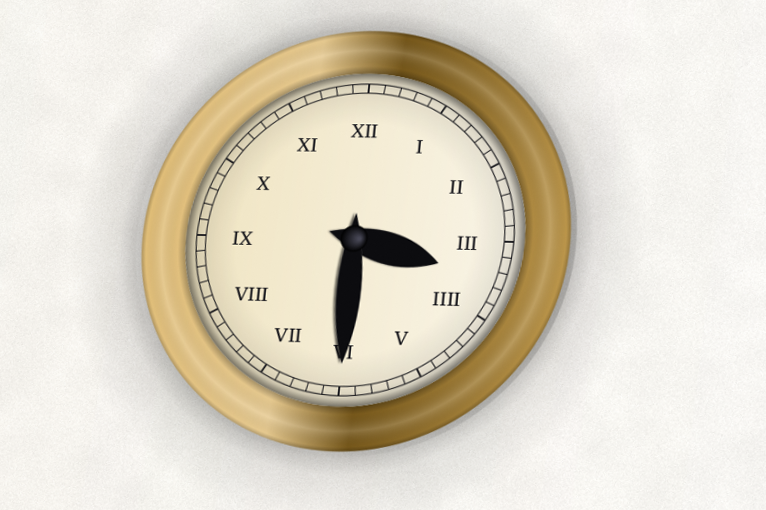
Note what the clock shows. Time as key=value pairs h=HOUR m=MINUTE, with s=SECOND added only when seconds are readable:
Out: h=3 m=30
